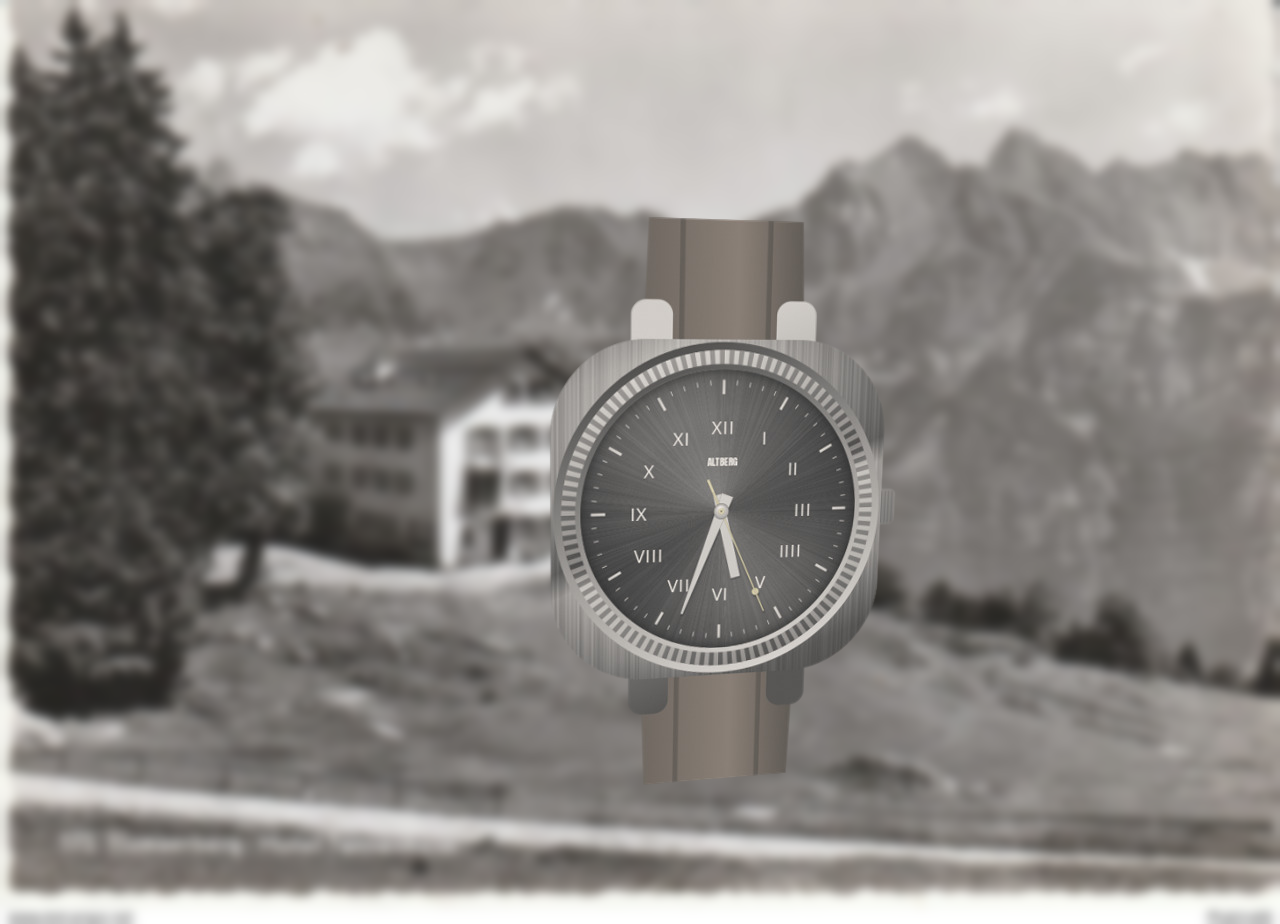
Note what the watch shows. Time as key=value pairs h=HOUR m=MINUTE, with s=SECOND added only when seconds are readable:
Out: h=5 m=33 s=26
